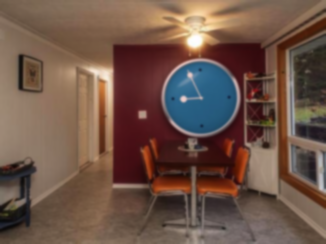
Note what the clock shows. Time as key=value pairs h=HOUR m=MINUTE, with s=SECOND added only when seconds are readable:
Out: h=8 m=56
